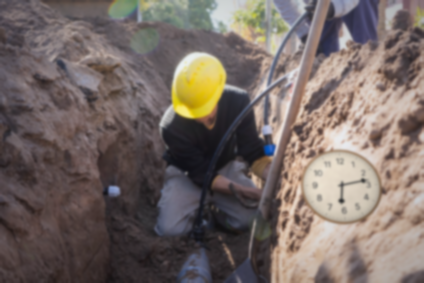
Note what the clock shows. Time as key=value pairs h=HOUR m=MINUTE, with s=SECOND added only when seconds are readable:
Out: h=6 m=13
